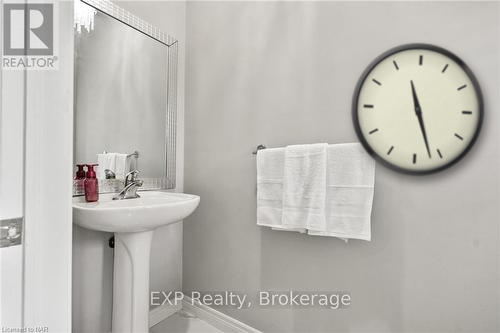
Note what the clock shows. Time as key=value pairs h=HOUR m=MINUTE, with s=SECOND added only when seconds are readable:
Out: h=11 m=27
